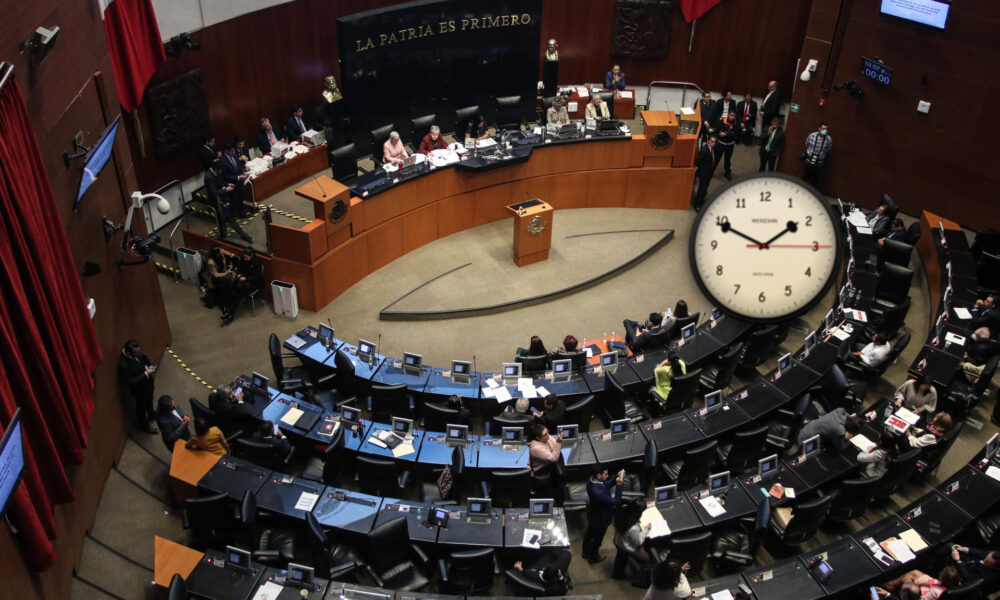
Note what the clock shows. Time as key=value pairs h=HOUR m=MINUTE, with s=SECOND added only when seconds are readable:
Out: h=1 m=49 s=15
